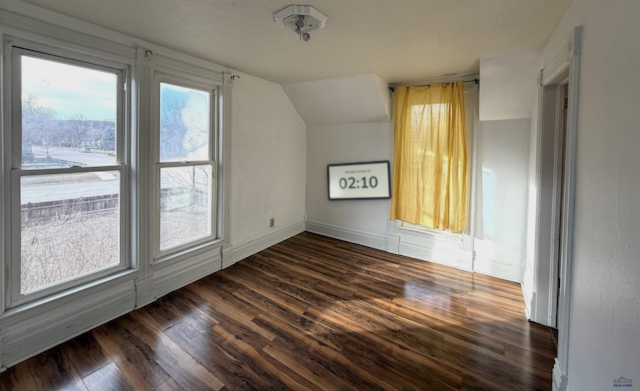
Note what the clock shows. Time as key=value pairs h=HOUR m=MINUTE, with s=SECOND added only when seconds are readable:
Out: h=2 m=10
